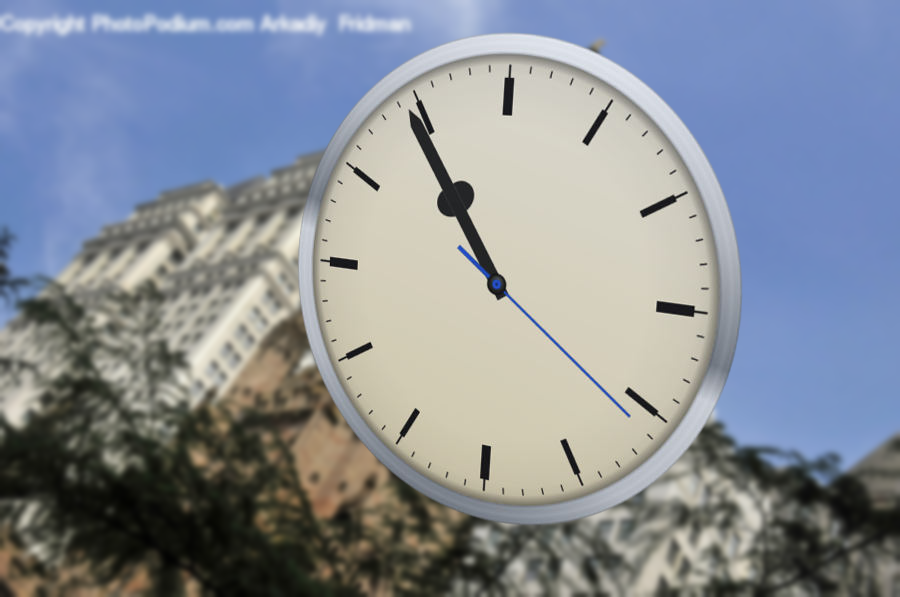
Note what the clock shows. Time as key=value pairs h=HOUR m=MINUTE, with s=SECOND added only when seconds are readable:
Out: h=10 m=54 s=21
